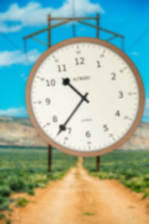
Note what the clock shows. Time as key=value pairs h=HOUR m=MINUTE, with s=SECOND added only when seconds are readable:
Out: h=10 m=37
